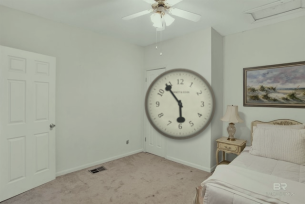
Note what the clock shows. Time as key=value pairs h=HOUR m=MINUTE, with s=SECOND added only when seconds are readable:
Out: h=5 m=54
